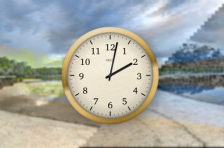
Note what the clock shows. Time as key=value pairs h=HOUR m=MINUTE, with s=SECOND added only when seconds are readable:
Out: h=2 m=2
